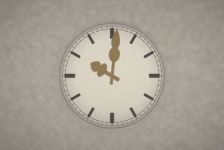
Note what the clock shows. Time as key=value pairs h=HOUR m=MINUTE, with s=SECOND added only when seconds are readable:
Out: h=10 m=1
